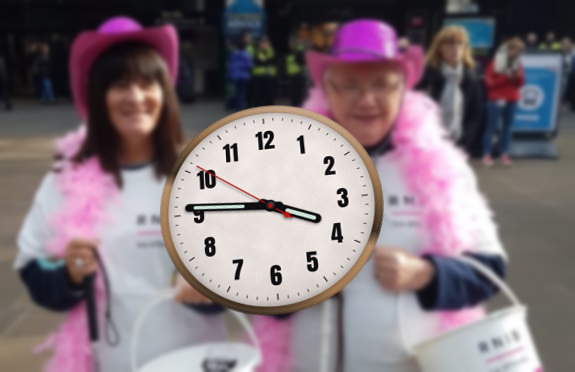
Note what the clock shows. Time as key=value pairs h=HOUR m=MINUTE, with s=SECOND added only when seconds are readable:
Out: h=3 m=45 s=51
